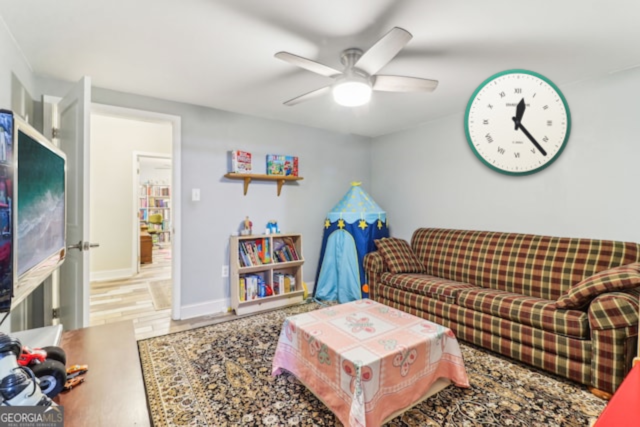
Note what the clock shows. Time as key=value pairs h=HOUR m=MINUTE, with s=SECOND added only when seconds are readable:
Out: h=12 m=23
